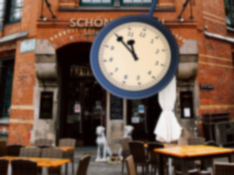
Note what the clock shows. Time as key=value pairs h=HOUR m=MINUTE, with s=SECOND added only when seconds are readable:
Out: h=10 m=50
